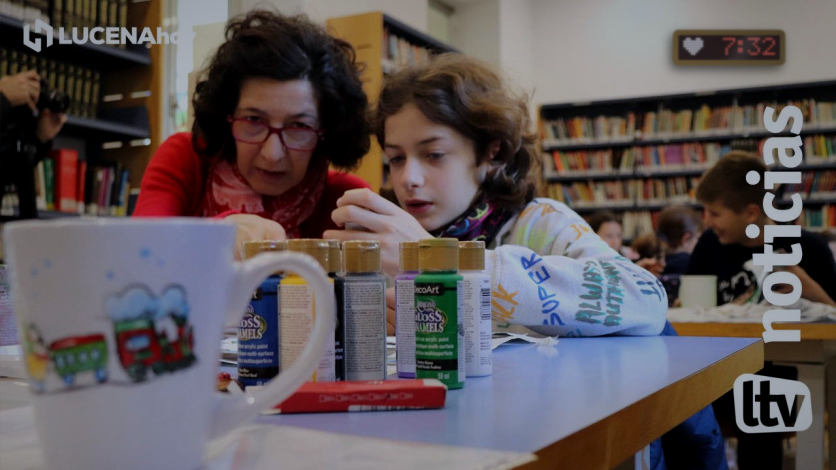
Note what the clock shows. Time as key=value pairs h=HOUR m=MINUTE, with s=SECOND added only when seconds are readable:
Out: h=7 m=32
